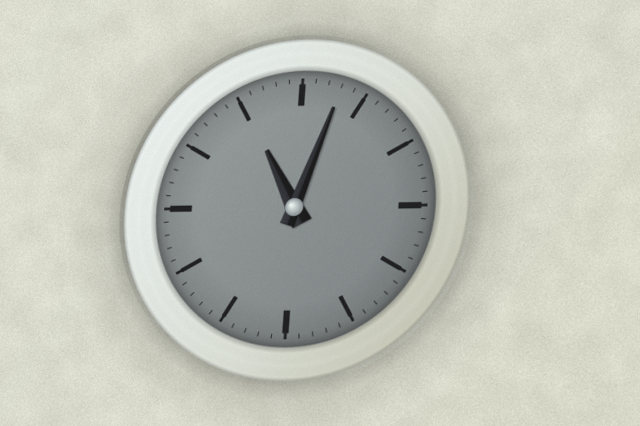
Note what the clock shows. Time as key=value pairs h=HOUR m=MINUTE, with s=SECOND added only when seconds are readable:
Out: h=11 m=3
